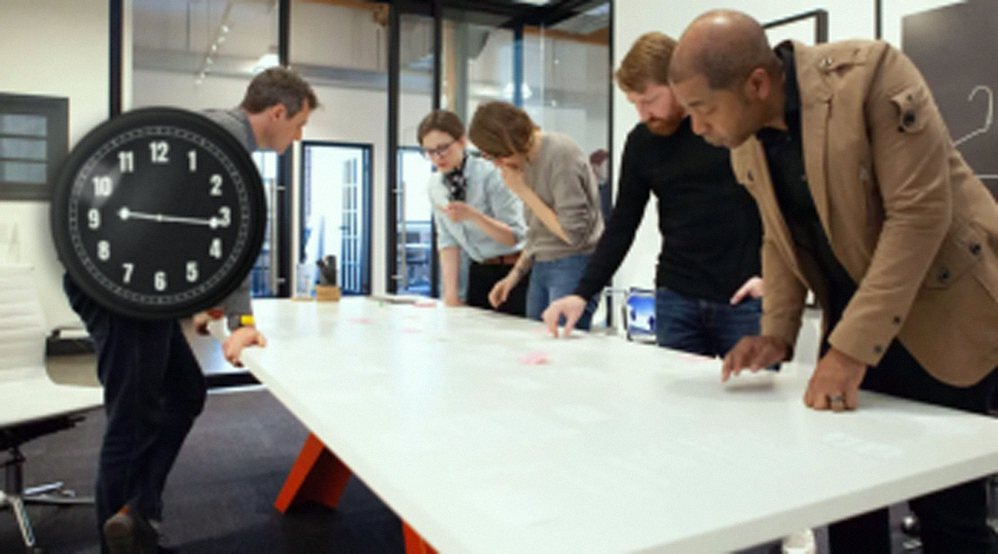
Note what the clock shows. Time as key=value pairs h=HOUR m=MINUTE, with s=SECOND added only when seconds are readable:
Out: h=9 m=16
